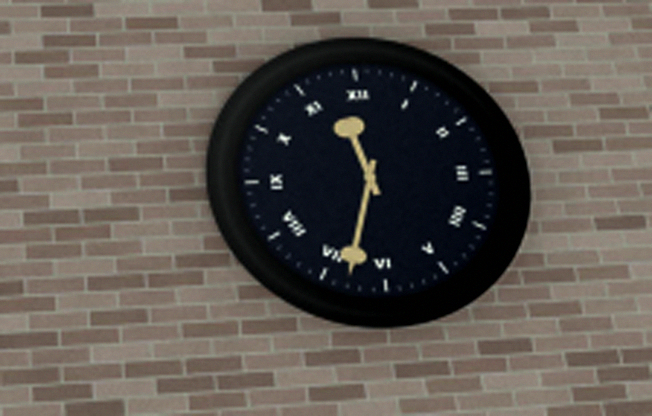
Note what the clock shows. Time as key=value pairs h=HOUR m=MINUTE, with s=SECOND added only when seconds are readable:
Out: h=11 m=33
